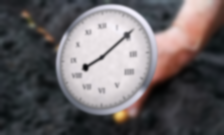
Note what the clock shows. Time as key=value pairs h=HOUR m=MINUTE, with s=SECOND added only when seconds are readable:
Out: h=8 m=9
